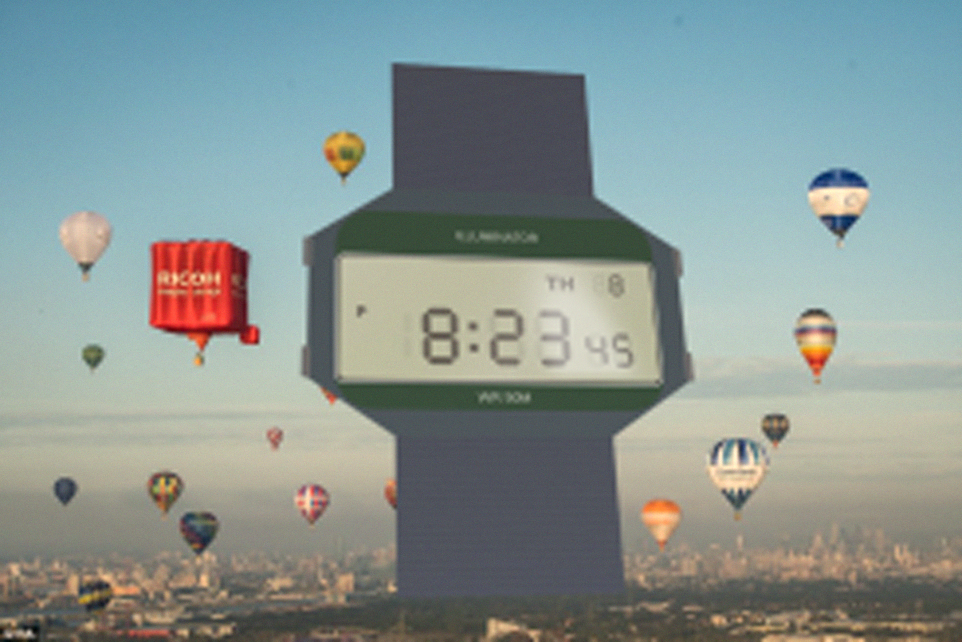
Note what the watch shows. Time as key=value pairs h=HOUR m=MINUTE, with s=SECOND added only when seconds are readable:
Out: h=8 m=23 s=45
